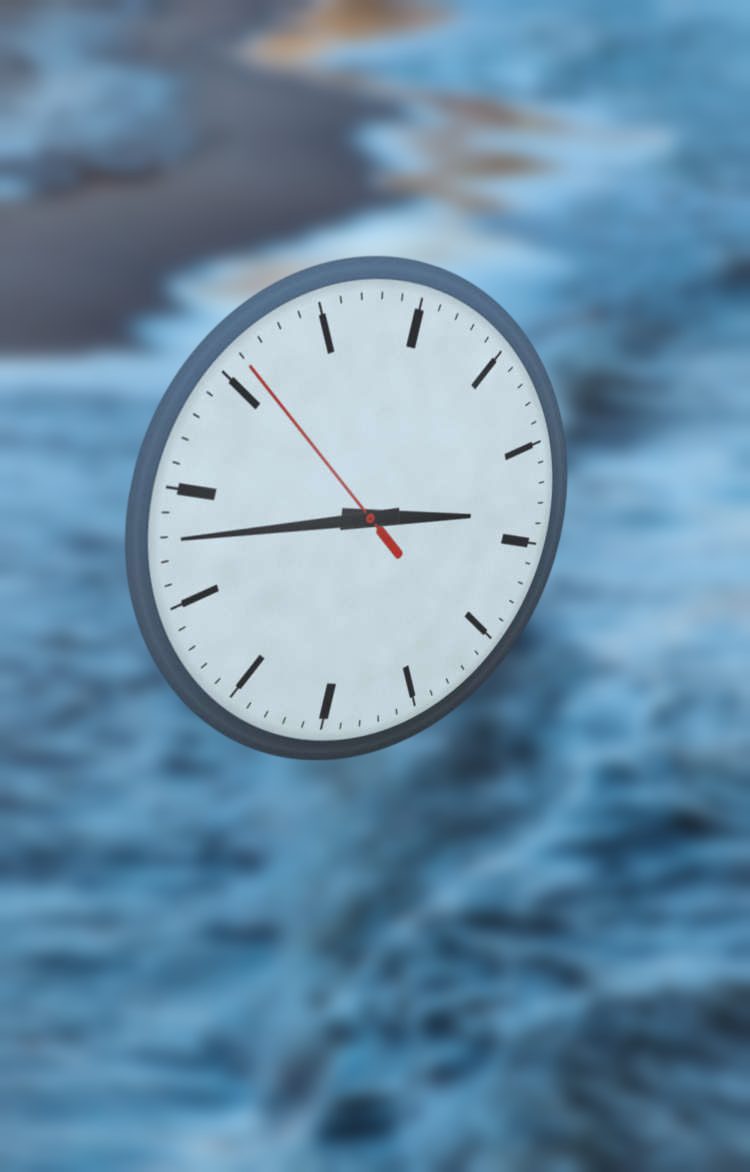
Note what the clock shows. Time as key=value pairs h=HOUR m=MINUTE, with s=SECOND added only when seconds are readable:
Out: h=2 m=42 s=51
